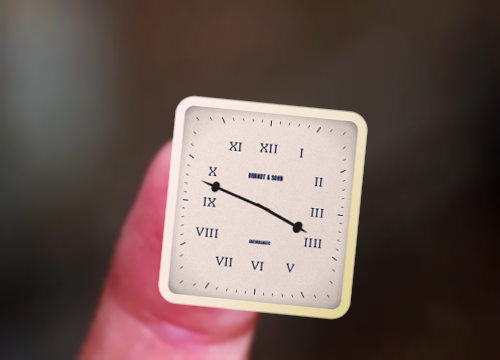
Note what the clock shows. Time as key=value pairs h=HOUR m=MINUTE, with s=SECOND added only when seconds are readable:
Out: h=3 m=48
